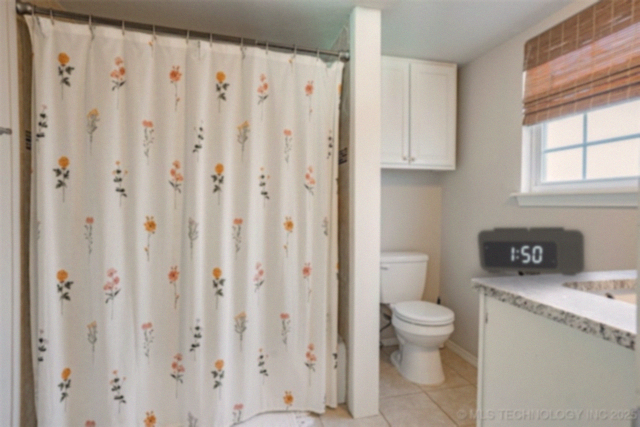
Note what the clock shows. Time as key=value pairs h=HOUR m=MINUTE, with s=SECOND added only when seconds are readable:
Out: h=1 m=50
